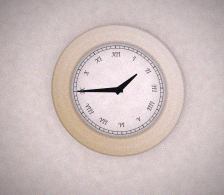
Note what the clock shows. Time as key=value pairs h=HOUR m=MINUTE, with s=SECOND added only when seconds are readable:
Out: h=1 m=45
